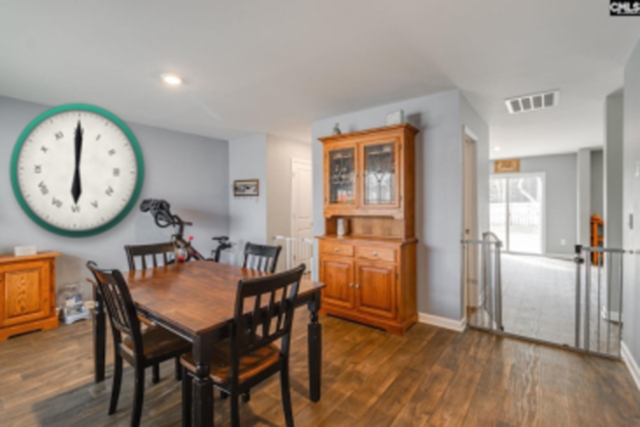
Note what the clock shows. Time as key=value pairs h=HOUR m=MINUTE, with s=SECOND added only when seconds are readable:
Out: h=6 m=0
